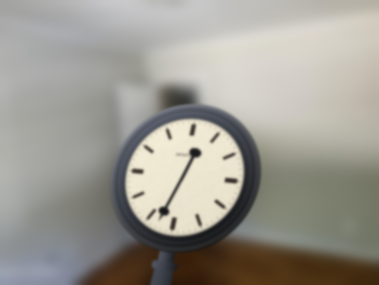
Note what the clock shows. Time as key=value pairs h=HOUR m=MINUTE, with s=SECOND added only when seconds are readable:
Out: h=12 m=33
